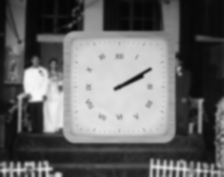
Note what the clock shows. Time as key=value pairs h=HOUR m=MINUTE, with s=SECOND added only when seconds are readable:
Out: h=2 m=10
